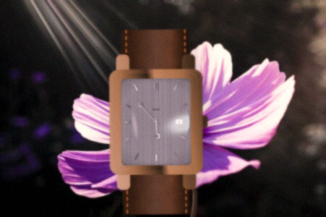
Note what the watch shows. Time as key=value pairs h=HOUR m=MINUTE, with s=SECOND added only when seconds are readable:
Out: h=5 m=53
